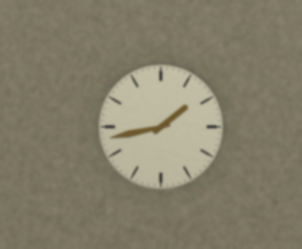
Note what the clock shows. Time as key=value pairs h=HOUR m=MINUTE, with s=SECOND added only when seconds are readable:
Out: h=1 m=43
